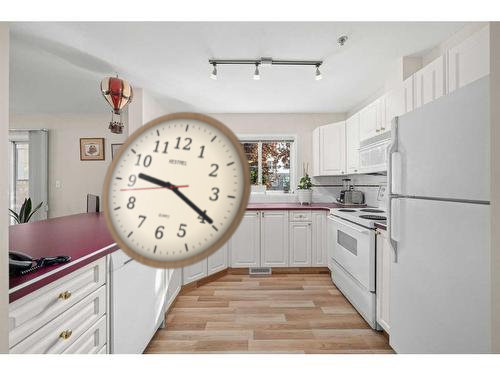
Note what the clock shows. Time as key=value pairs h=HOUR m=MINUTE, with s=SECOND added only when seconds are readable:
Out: h=9 m=19 s=43
